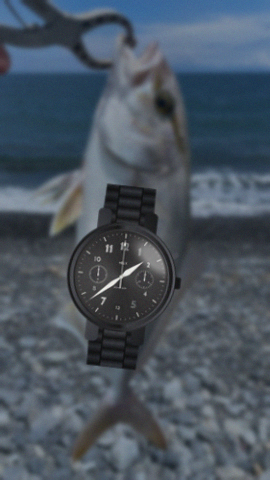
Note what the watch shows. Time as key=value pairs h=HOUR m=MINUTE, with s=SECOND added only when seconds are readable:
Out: h=1 m=38
